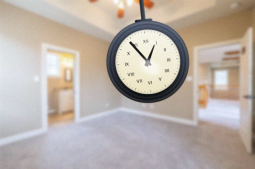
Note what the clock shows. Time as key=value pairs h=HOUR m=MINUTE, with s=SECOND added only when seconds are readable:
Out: h=12 m=54
